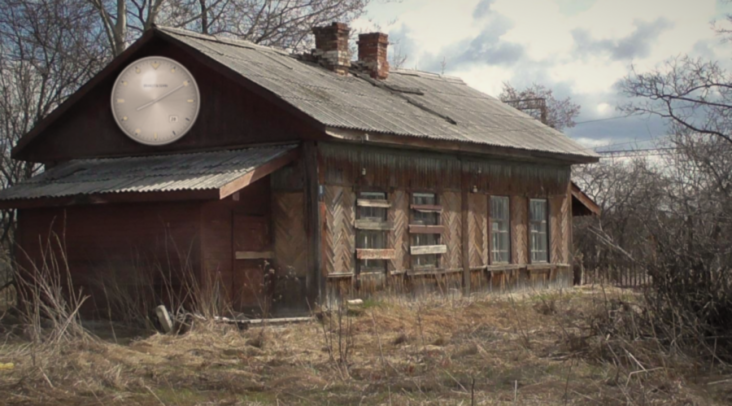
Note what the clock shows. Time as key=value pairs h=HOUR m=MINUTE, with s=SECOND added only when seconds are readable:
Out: h=8 m=10
